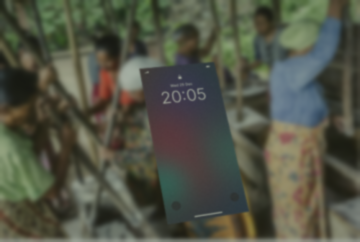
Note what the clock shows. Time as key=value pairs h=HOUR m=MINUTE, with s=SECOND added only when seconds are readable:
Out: h=20 m=5
